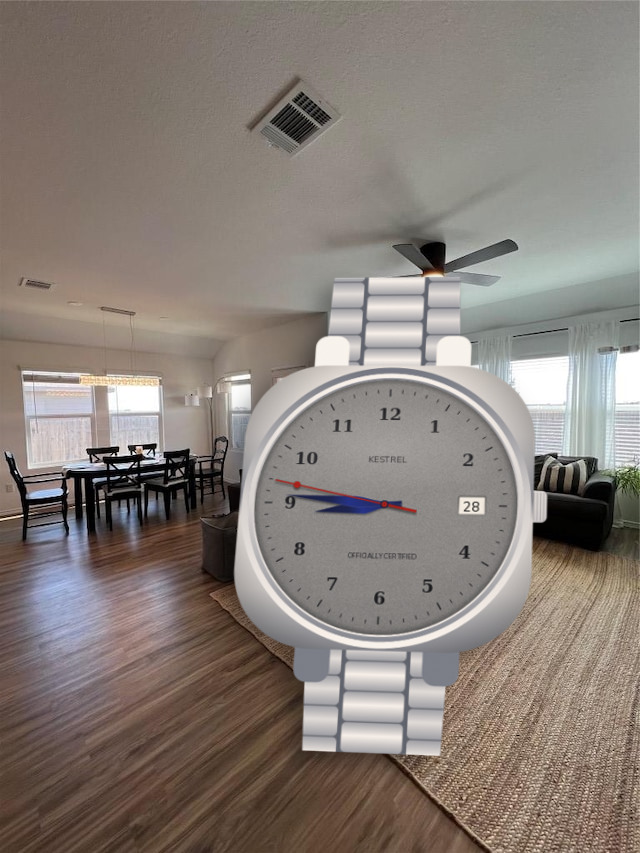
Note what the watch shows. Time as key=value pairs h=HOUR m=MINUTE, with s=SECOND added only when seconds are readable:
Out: h=8 m=45 s=47
